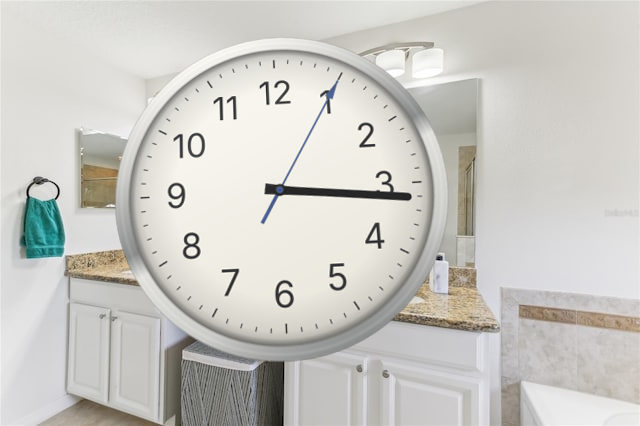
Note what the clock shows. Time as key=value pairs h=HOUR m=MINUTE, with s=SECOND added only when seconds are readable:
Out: h=3 m=16 s=5
